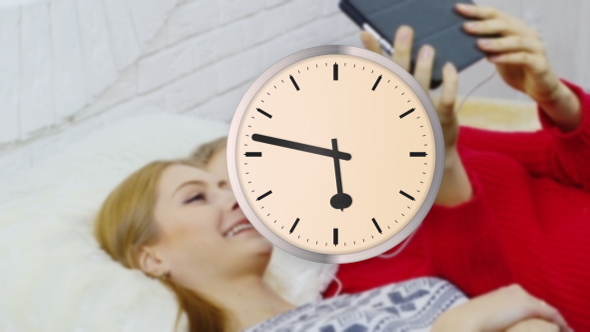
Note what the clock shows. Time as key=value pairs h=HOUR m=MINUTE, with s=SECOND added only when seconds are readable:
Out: h=5 m=47
